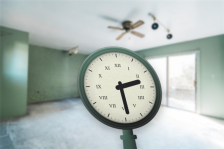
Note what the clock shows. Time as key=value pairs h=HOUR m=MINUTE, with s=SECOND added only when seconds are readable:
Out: h=2 m=29
